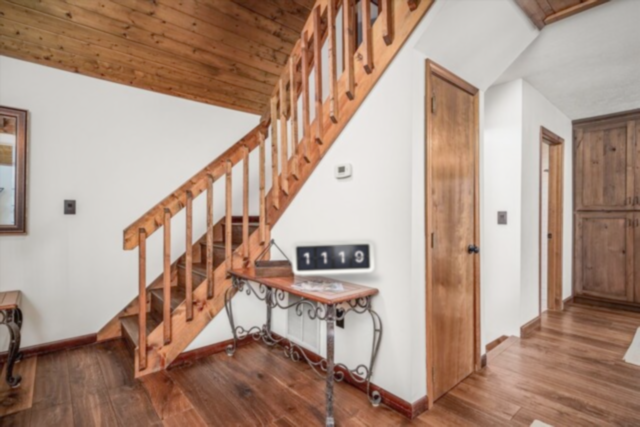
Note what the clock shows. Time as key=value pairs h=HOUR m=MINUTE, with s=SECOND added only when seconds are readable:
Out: h=11 m=19
